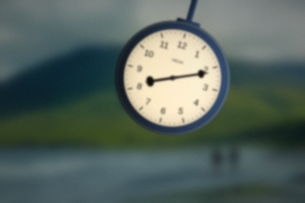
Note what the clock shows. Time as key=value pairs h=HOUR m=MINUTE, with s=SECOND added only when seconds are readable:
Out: h=8 m=11
